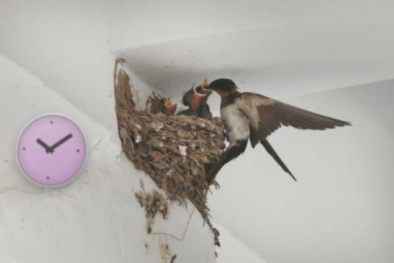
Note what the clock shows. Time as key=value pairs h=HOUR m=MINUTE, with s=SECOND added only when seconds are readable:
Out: h=10 m=9
